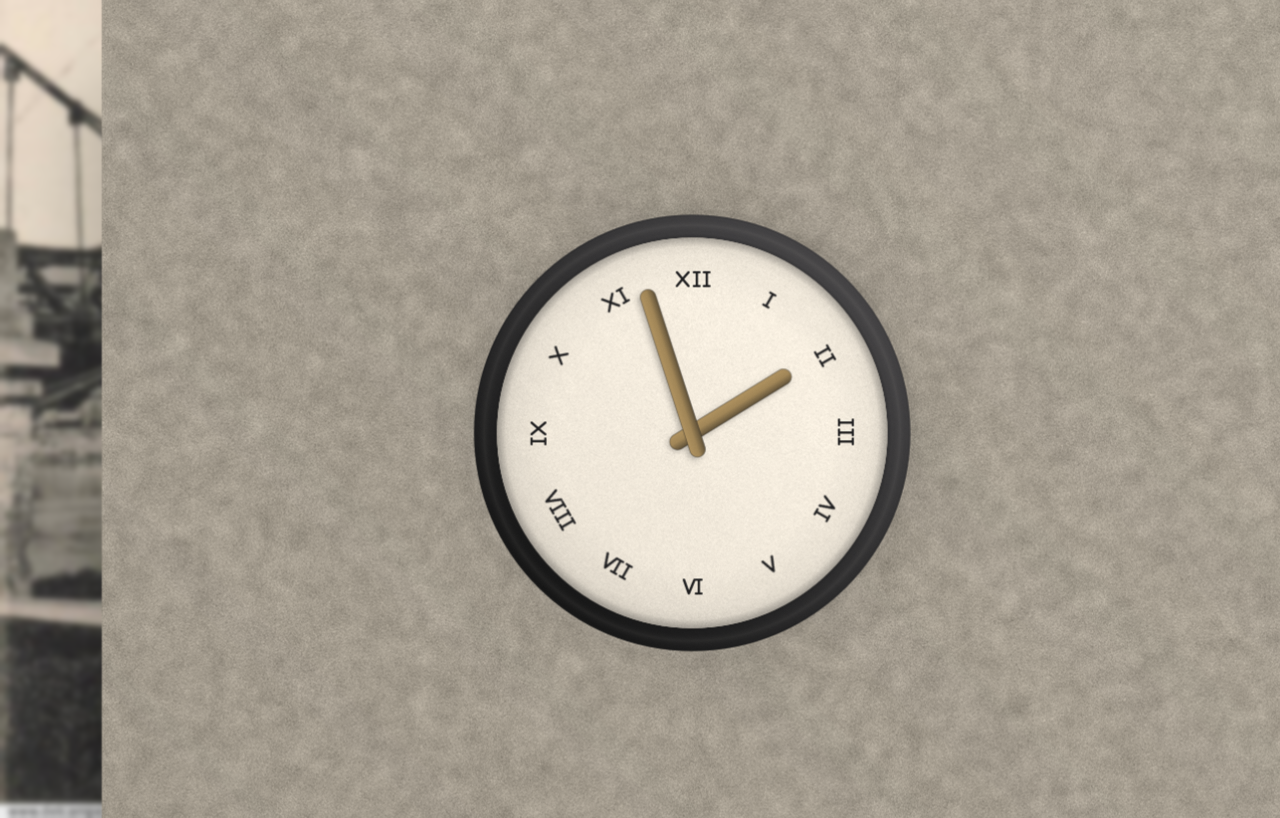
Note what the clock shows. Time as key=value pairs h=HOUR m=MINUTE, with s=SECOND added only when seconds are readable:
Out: h=1 m=57
